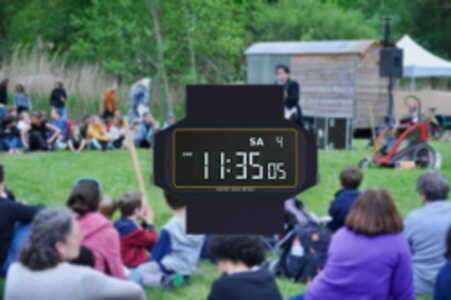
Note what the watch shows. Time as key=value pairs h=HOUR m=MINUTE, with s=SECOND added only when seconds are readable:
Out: h=11 m=35 s=5
